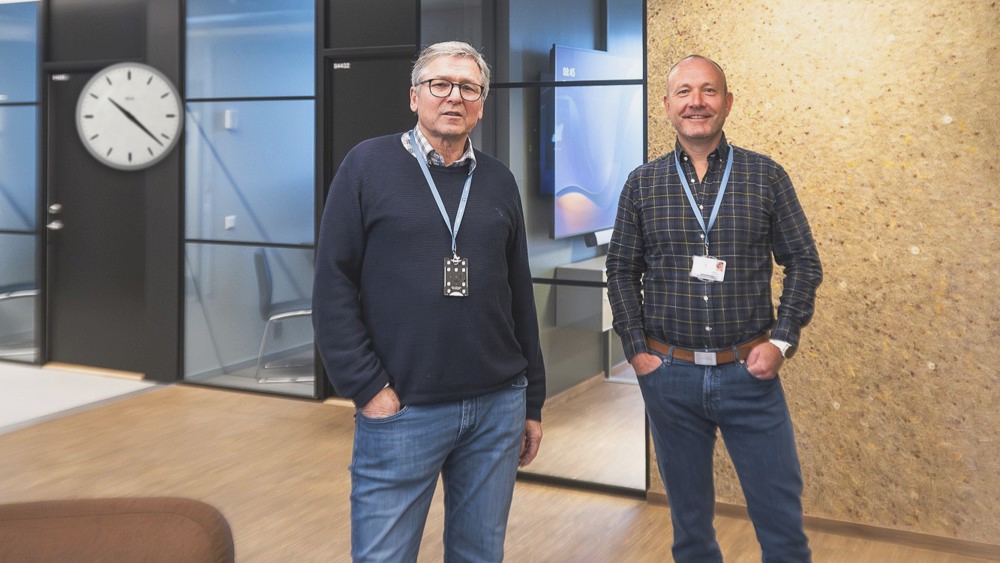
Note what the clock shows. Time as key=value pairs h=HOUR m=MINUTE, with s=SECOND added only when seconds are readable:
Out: h=10 m=22
